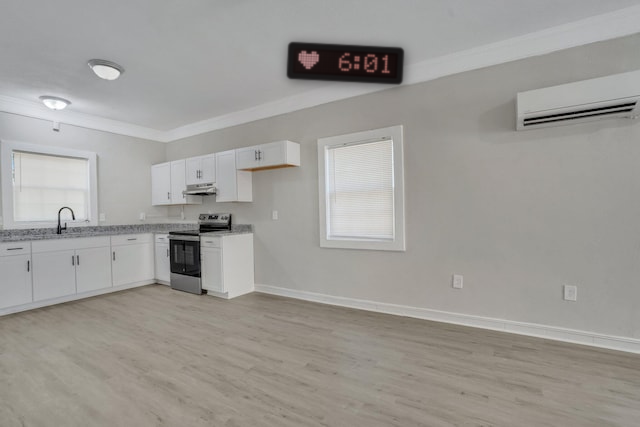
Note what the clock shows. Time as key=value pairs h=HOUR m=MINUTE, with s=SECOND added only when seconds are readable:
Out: h=6 m=1
